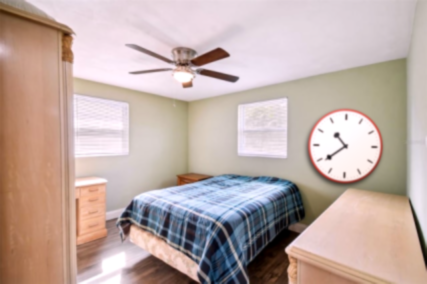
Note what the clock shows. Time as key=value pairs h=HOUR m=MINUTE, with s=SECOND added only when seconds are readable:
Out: h=10 m=39
